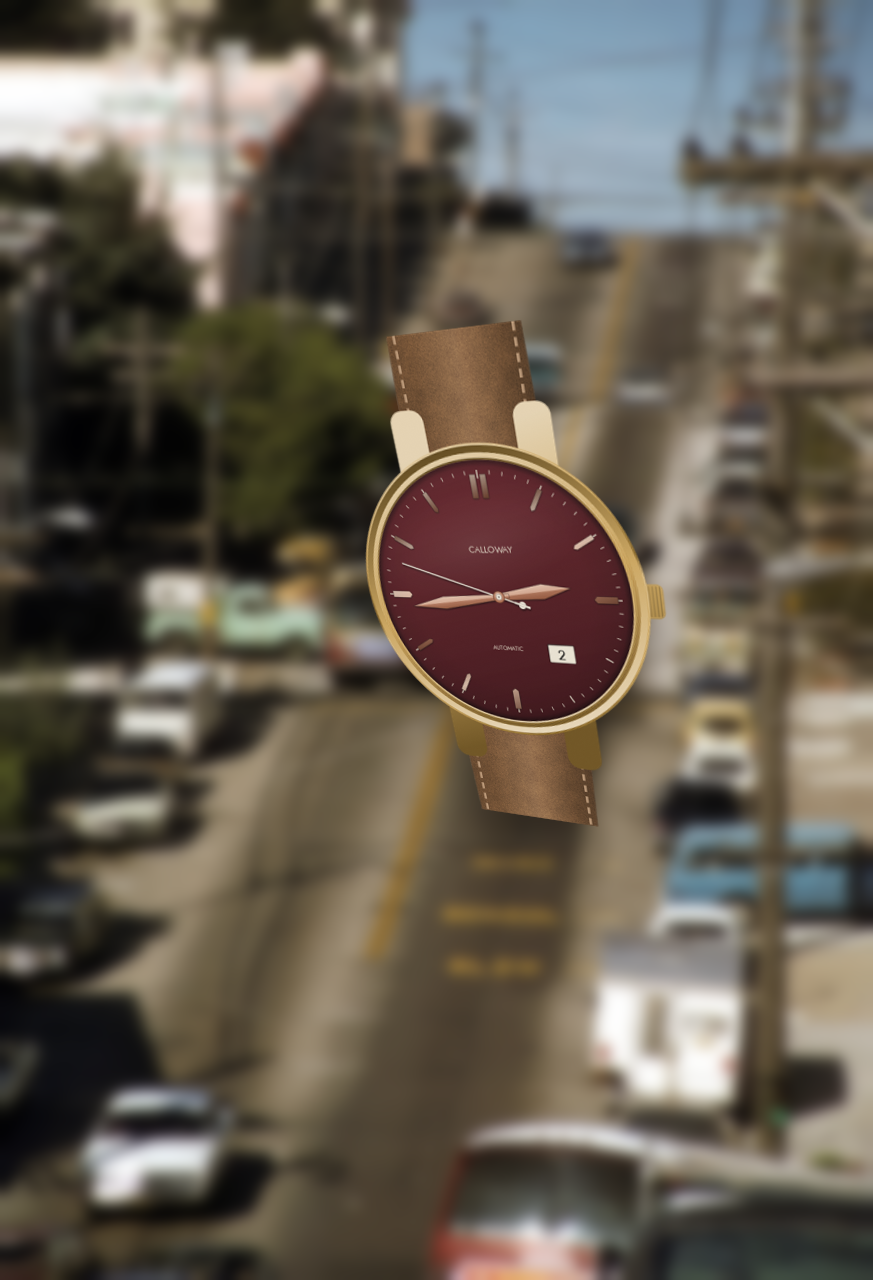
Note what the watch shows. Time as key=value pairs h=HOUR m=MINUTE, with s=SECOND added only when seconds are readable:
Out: h=2 m=43 s=48
